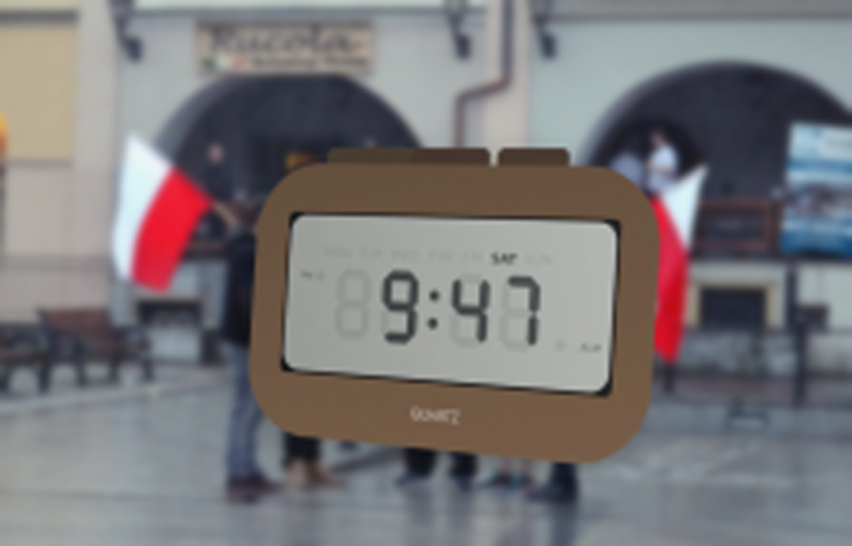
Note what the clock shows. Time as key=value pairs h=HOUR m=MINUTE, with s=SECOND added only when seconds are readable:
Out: h=9 m=47
